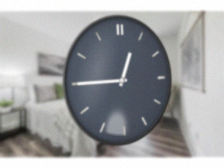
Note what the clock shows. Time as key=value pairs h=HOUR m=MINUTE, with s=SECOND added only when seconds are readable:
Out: h=12 m=45
